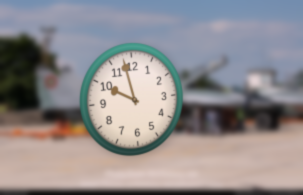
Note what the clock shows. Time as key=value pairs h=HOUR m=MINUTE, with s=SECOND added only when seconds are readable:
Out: h=9 m=58
